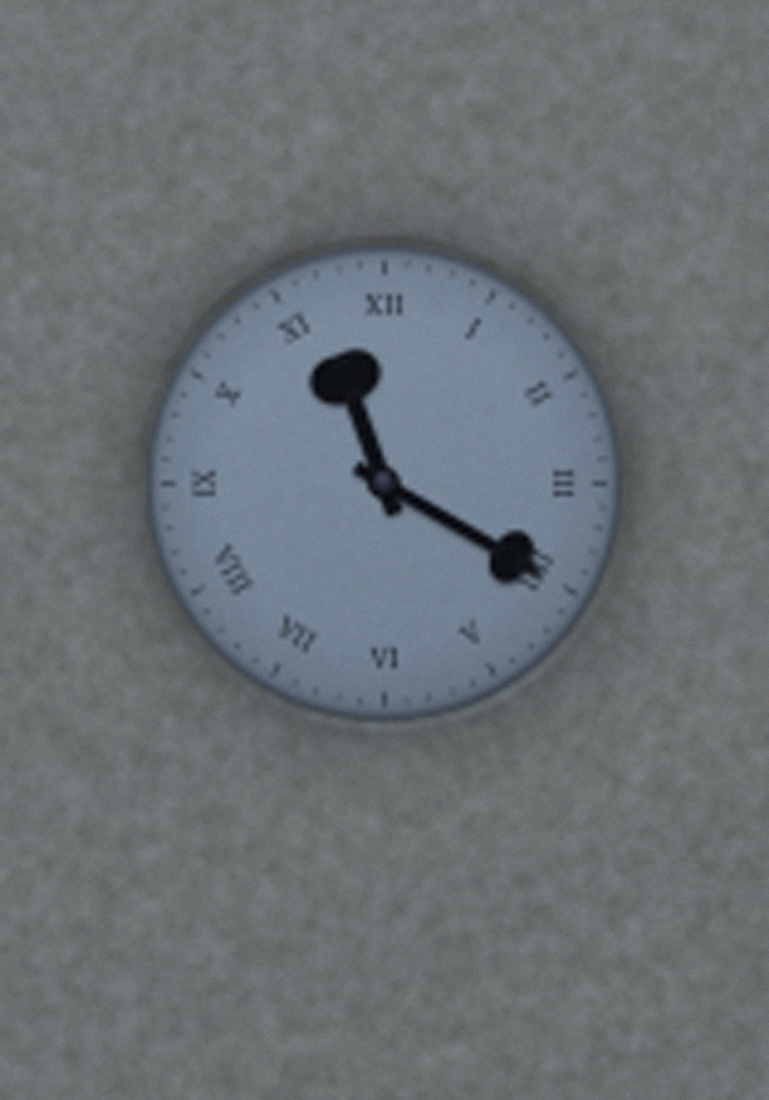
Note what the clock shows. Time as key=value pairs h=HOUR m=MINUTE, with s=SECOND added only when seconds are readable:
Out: h=11 m=20
